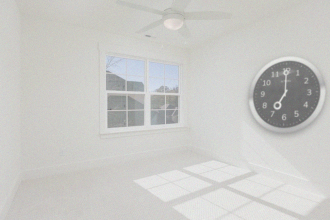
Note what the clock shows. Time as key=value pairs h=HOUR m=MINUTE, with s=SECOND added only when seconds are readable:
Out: h=7 m=0
